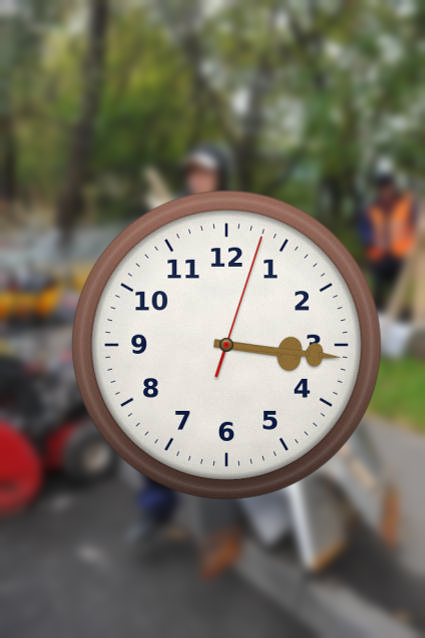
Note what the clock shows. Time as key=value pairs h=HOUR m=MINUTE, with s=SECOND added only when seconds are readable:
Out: h=3 m=16 s=3
